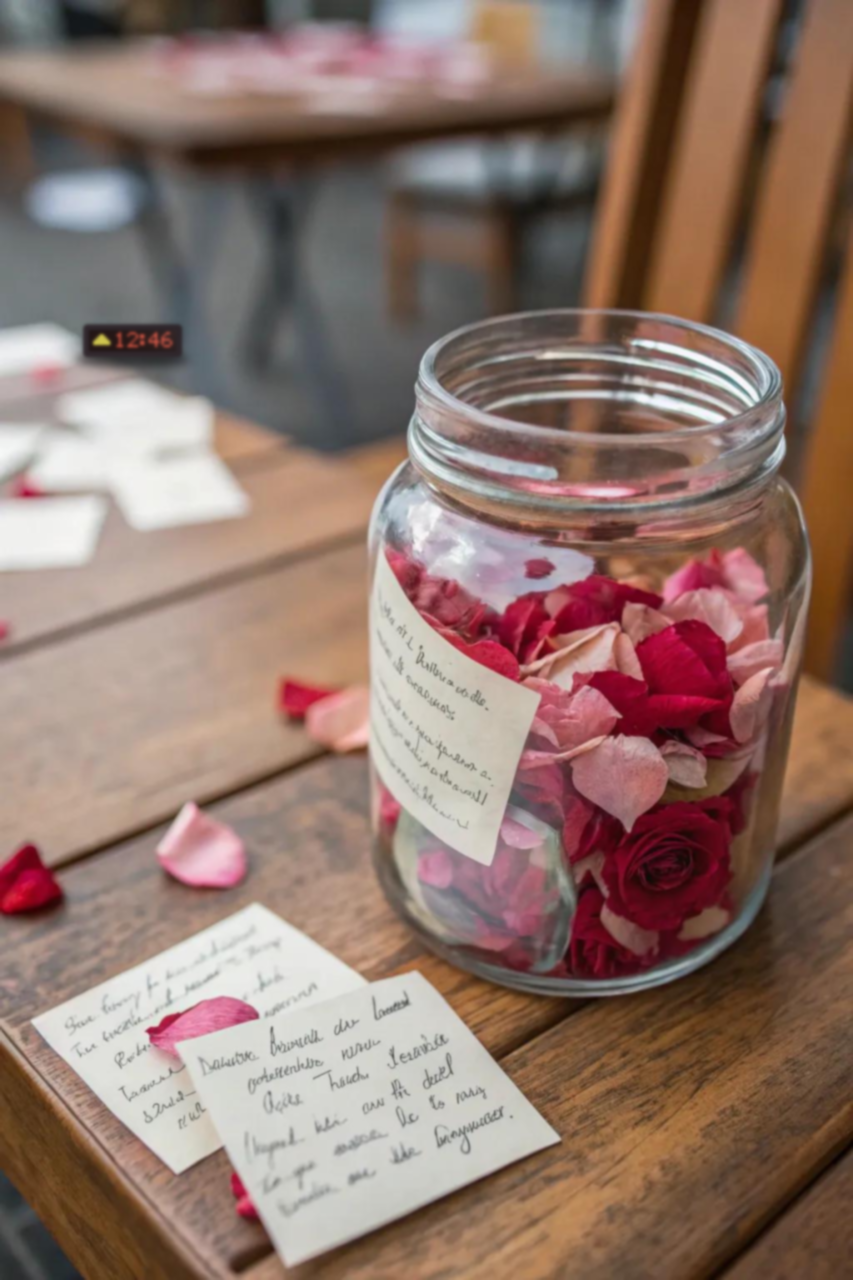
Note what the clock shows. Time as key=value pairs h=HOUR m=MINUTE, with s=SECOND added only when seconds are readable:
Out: h=12 m=46
